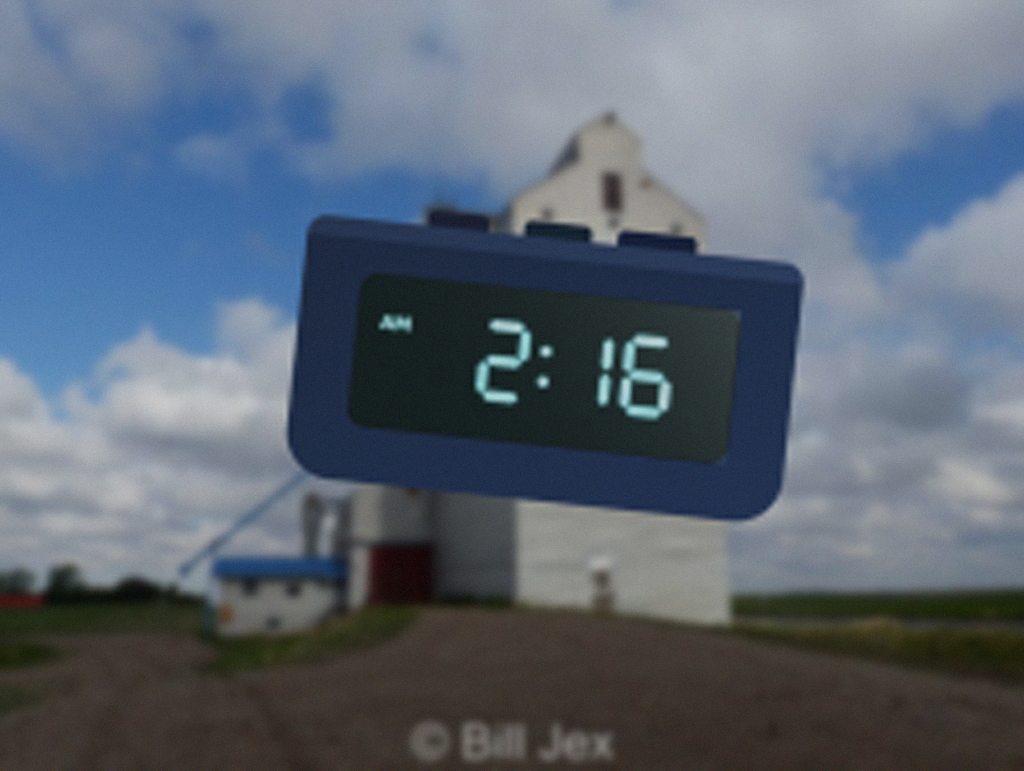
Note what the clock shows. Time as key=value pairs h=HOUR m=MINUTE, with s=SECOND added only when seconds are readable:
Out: h=2 m=16
